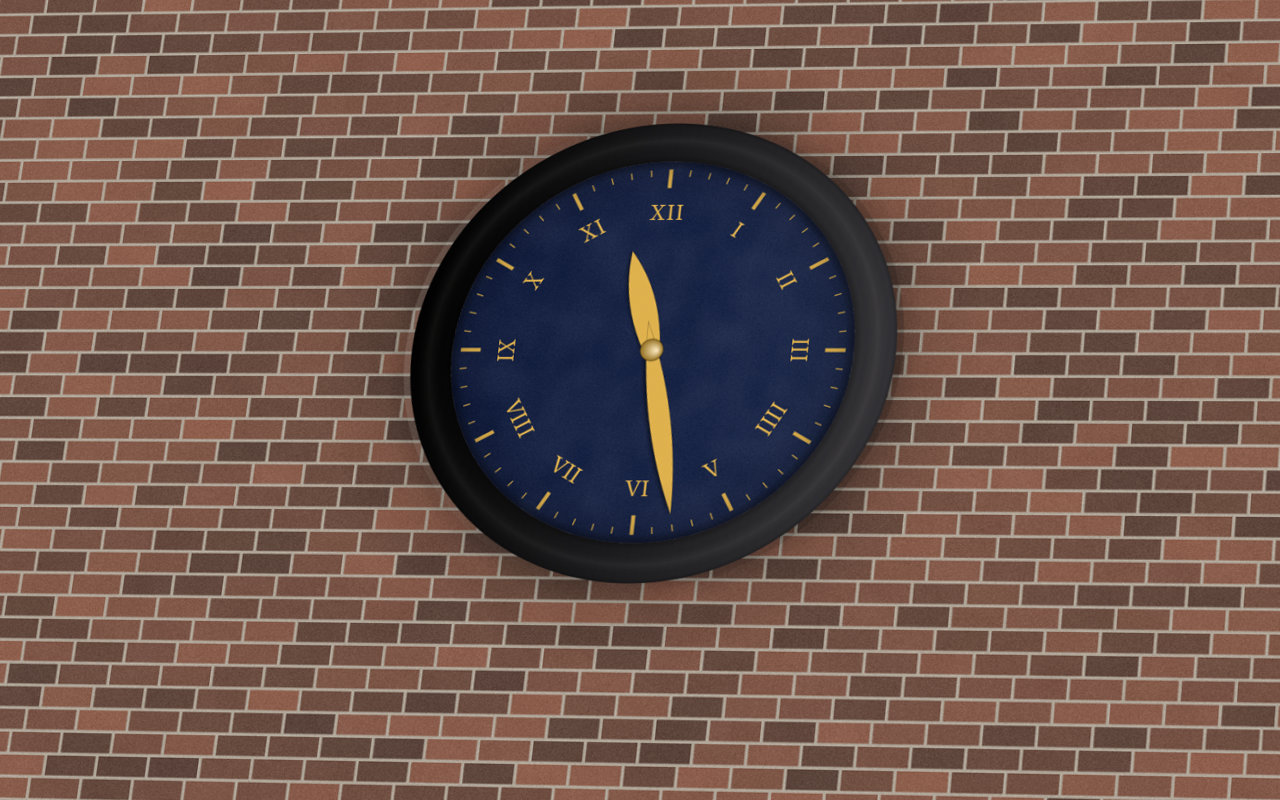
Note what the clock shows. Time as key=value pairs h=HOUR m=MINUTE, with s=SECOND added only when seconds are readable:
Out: h=11 m=28
